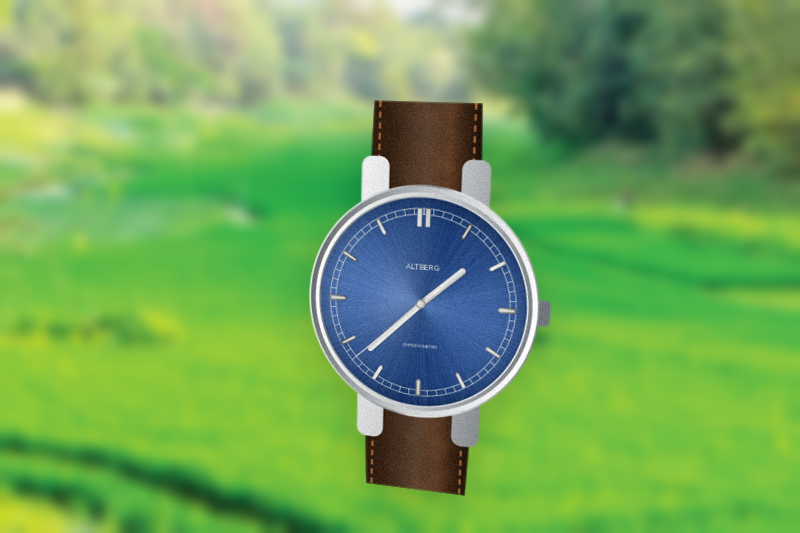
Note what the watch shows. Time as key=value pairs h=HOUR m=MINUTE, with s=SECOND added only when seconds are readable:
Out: h=1 m=37 s=38
